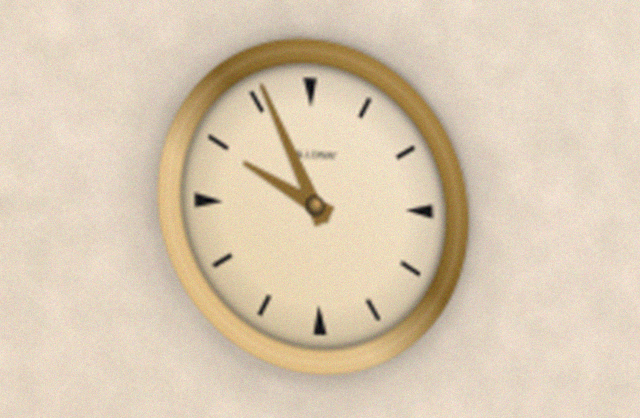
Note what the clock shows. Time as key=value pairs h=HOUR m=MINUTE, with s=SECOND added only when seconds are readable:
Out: h=9 m=56
